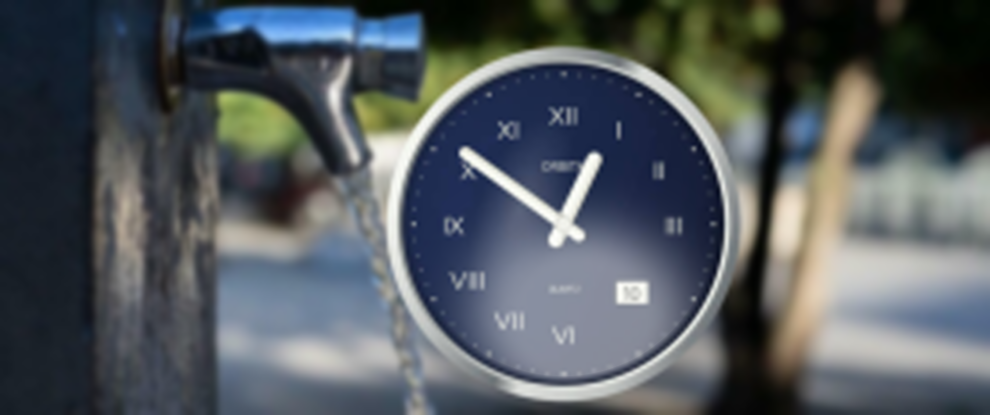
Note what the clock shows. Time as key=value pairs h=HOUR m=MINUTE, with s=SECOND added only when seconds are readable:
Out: h=12 m=51
